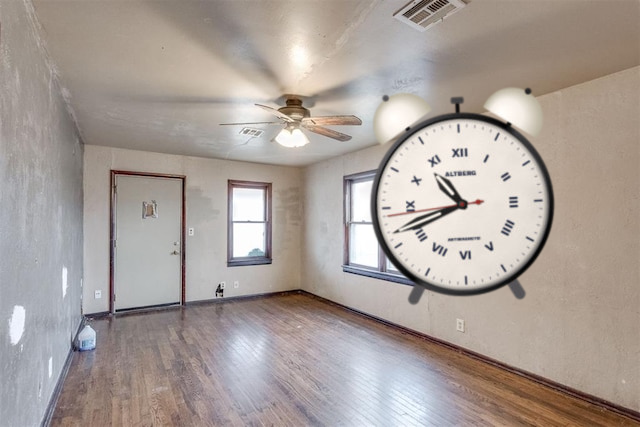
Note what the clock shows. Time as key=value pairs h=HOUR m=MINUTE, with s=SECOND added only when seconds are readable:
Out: h=10 m=41 s=44
